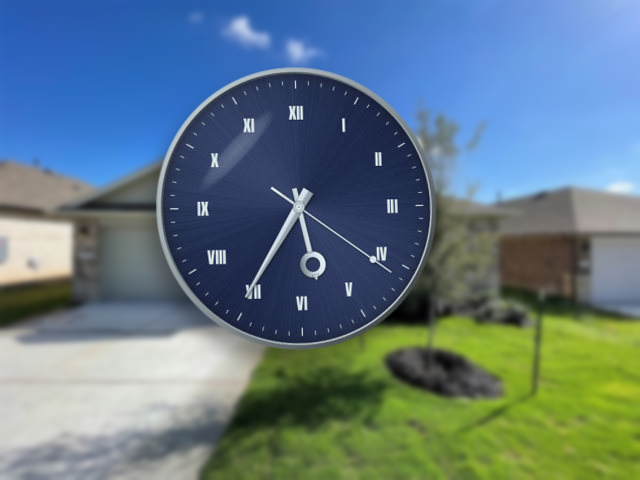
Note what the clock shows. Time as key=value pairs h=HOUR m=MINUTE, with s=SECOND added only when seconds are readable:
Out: h=5 m=35 s=21
